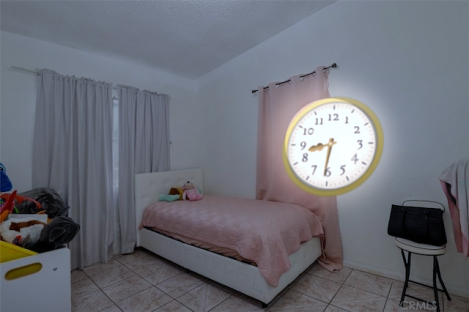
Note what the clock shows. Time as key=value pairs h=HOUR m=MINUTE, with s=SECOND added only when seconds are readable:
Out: h=8 m=31
